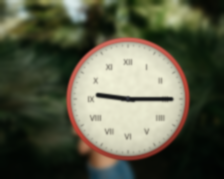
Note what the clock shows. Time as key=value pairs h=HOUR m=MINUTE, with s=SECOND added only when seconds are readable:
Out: h=9 m=15
